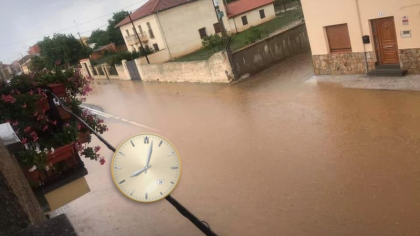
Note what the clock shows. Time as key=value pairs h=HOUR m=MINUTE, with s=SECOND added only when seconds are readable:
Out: h=8 m=2
